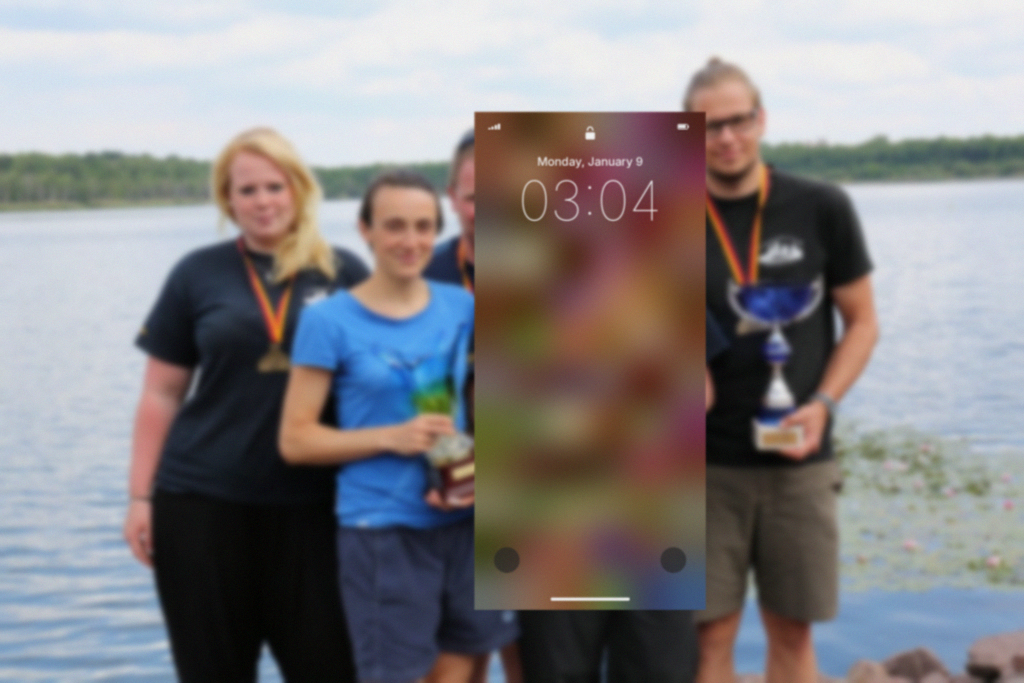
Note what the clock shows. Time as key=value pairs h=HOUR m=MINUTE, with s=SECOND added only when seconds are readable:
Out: h=3 m=4
